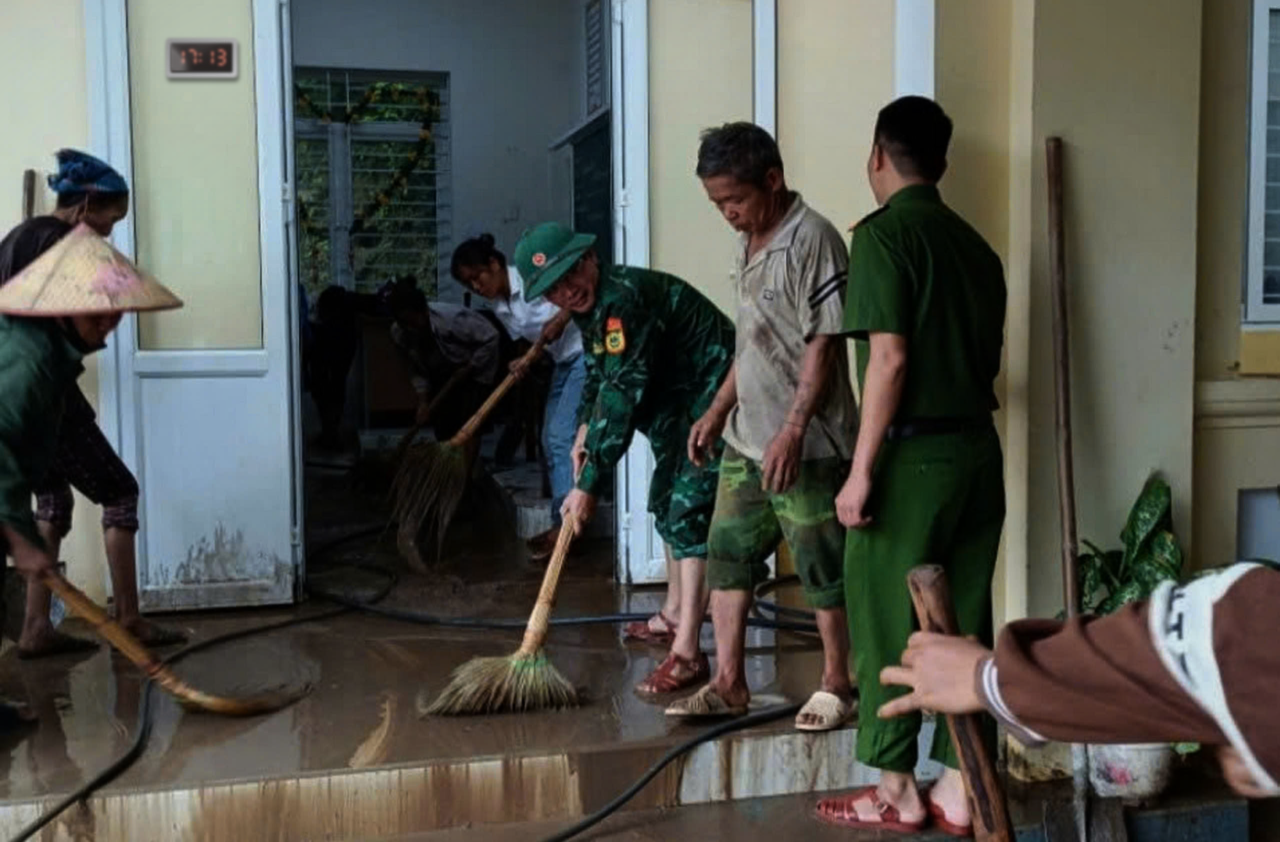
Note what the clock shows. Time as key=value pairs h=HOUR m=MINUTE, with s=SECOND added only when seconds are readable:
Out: h=17 m=13
